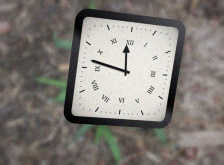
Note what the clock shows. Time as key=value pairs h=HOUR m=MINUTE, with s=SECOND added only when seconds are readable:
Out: h=11 m=47
